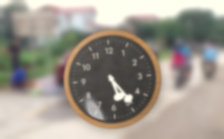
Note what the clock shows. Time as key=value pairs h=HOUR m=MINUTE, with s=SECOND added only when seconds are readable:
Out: h=5 m=24
